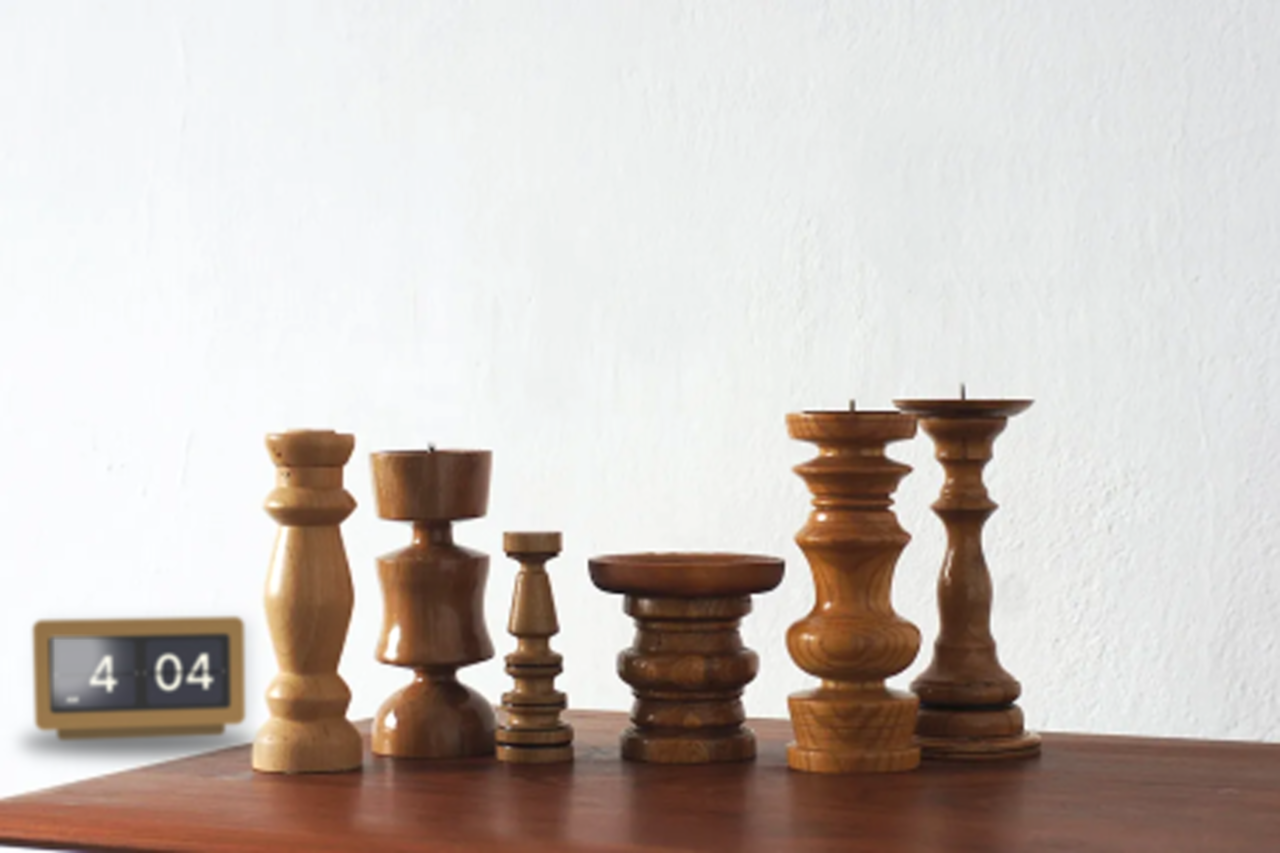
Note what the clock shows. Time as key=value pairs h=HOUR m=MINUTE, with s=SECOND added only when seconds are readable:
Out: h=4 m=4
